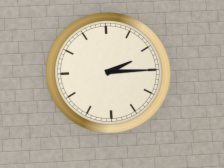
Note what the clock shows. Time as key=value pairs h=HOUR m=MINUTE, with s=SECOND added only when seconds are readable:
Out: h=2 m=15
